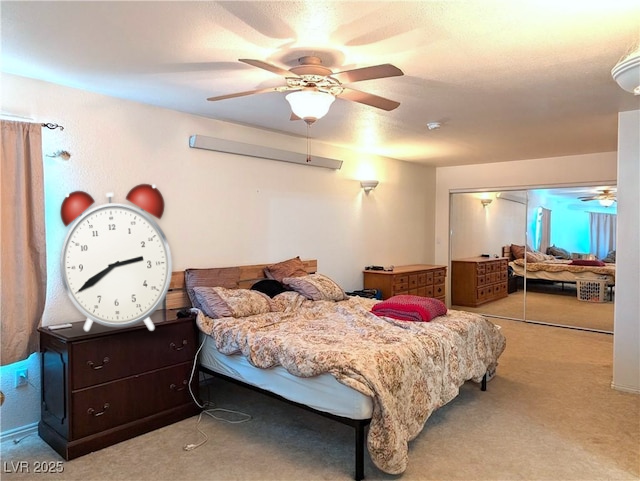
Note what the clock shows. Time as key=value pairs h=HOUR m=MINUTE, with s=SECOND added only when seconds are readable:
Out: h=2 m=40
